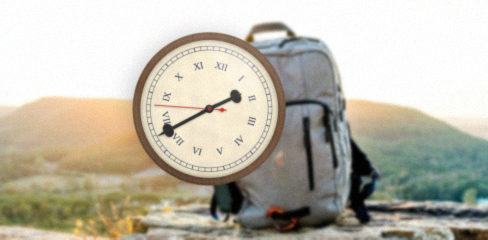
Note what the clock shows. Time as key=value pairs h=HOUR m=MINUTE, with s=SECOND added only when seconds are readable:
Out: h=1 m=37 s=43
